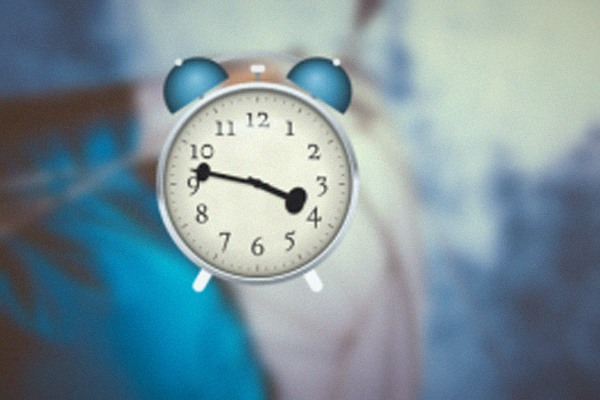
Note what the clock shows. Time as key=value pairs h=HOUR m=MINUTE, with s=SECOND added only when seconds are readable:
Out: h=3 m=47
